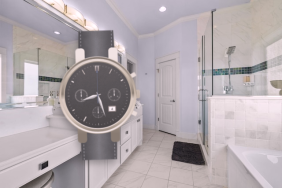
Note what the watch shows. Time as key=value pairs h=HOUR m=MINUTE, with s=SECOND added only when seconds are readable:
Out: h=8 m=27
